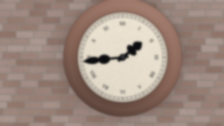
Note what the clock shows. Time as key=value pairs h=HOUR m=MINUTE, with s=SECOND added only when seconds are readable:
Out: h=1 m=44
